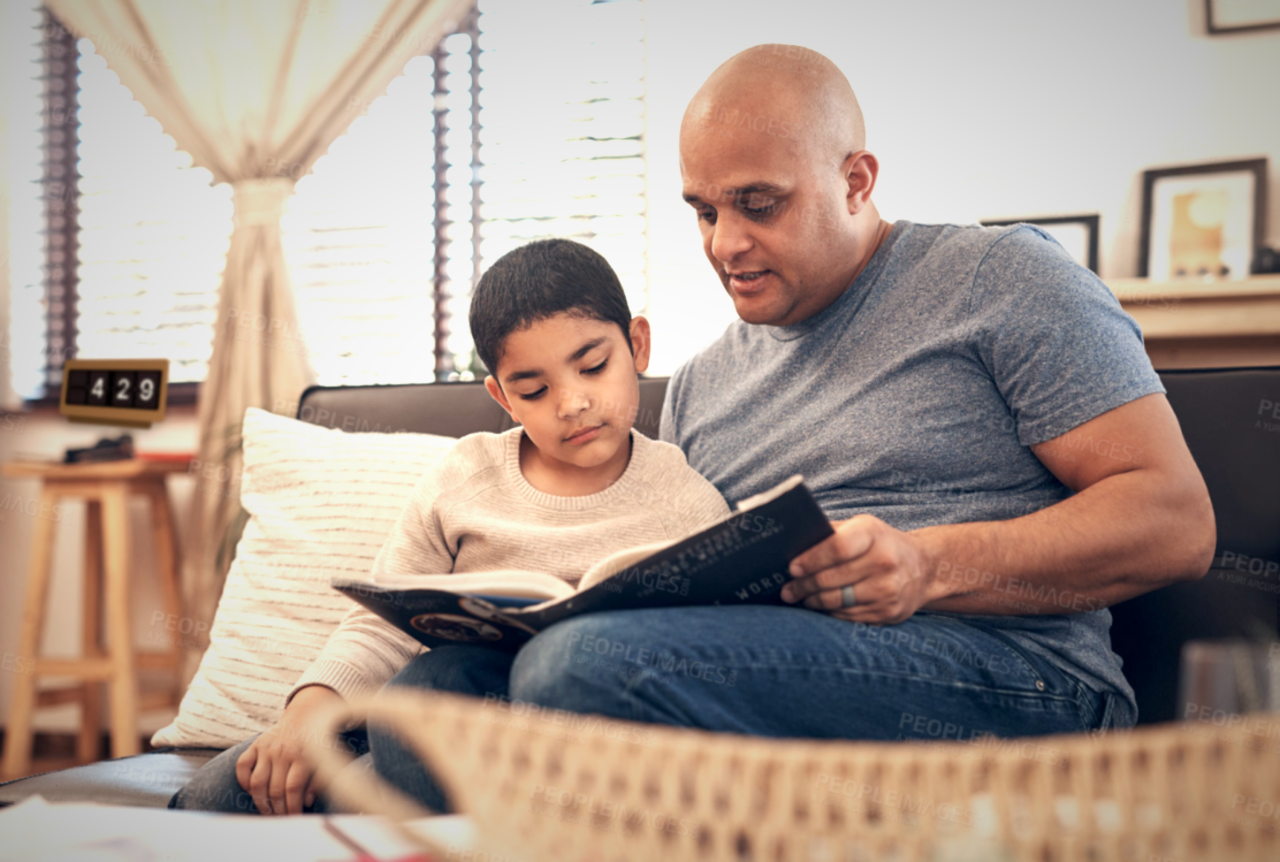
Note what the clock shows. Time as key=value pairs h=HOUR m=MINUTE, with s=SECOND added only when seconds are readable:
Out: h=4 m=29
